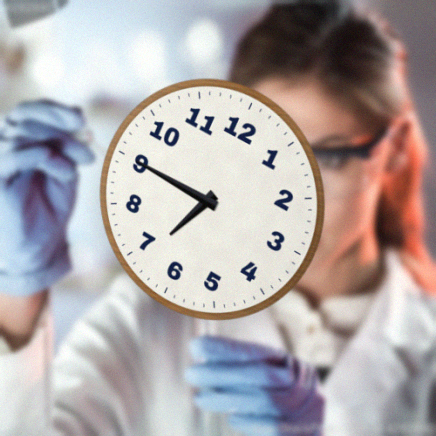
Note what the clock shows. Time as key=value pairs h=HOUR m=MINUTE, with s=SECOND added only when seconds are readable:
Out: h=6 m=45
